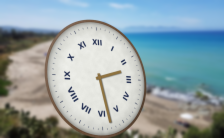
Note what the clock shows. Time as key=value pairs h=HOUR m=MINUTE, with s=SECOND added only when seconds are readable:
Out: h=2 m=28
